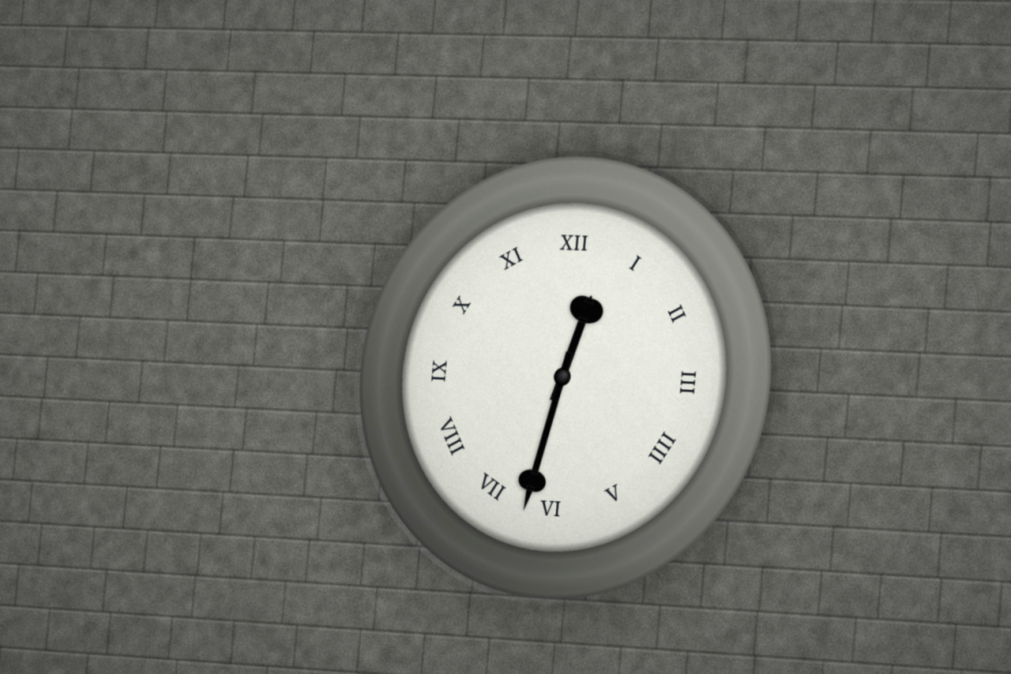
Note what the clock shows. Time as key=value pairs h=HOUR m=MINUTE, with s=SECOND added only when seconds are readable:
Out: h=12 m=32
